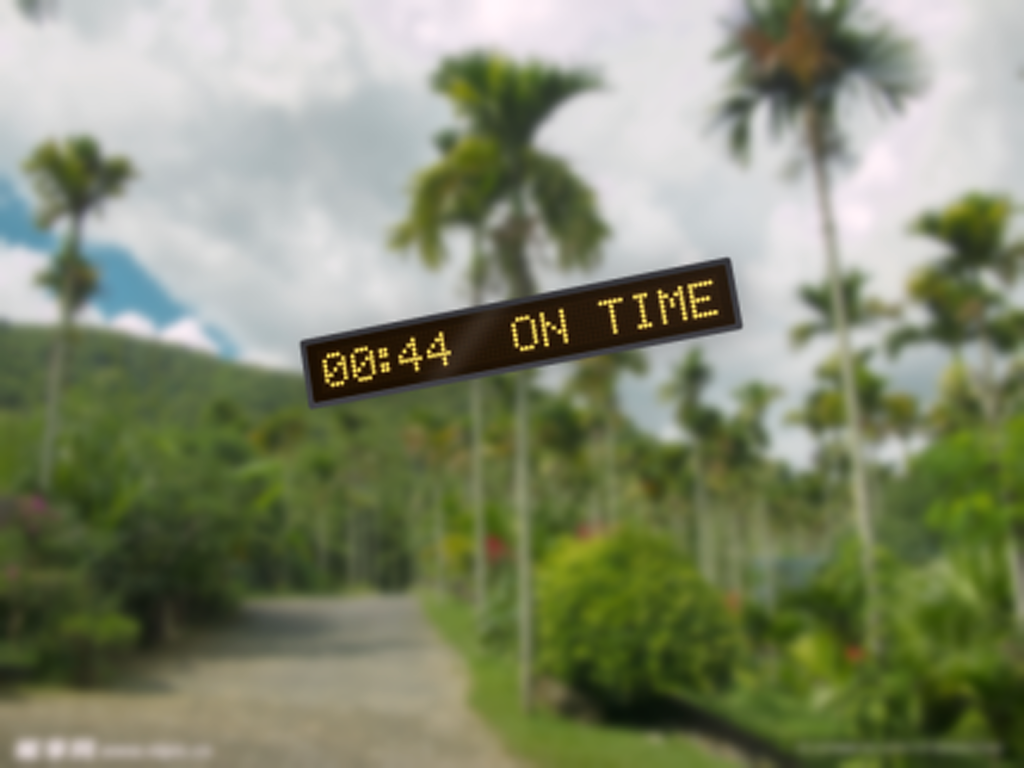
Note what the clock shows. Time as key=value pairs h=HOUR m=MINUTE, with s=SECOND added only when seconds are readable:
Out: h=0 m=44
